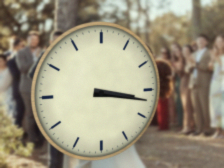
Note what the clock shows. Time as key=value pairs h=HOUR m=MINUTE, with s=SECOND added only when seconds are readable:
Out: h=3 m=17
